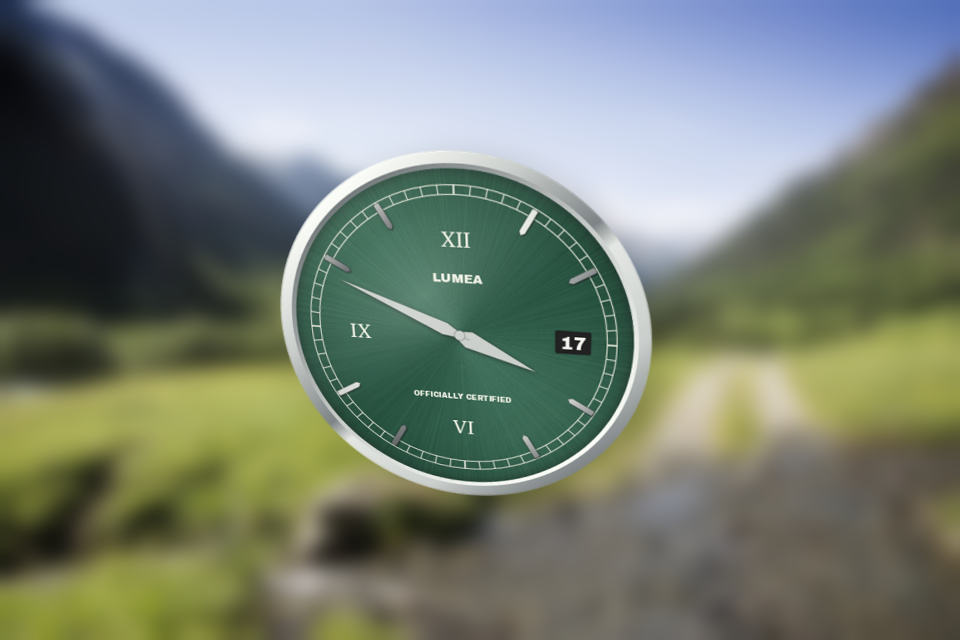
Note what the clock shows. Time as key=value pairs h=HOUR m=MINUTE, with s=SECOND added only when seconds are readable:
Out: h=3 m=49
